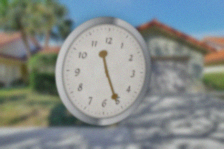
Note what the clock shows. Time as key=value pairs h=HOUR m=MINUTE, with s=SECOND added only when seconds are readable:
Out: h=11 m=26
